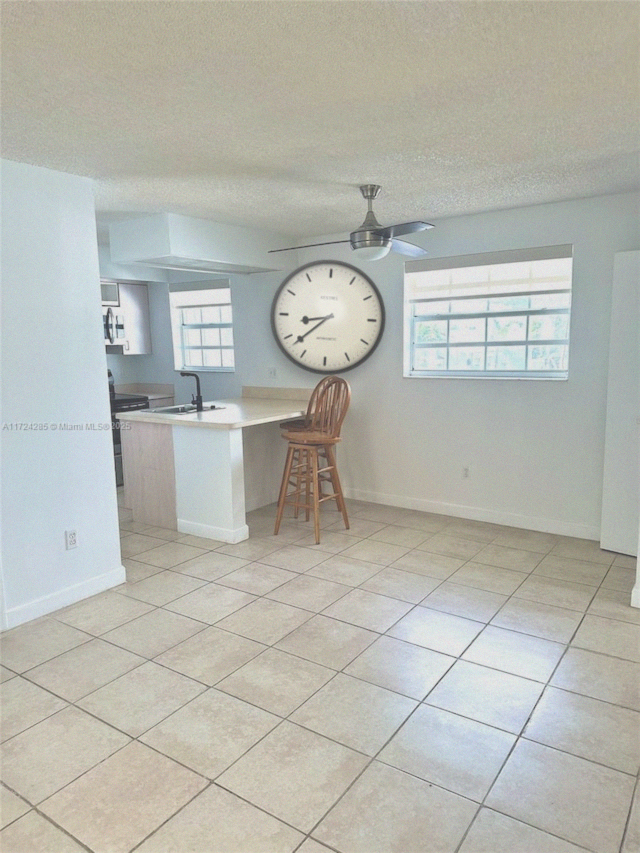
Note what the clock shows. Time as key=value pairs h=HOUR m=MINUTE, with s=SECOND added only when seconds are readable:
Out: h=8 m=38
